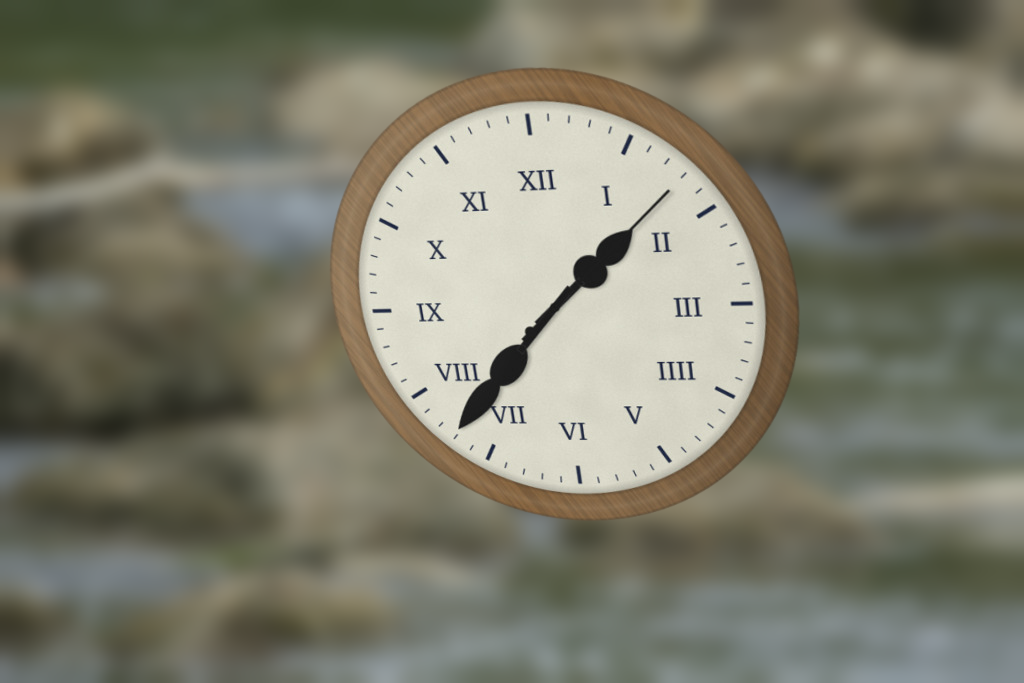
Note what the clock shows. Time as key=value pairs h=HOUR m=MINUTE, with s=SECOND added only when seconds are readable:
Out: h=1 m=37 s=8
